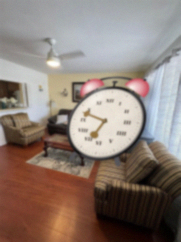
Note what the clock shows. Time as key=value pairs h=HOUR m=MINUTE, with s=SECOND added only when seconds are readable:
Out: h=6 m=48
